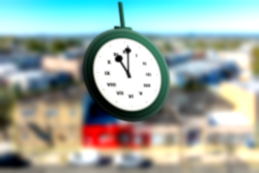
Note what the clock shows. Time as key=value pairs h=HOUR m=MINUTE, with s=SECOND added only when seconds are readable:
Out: h=11 m=1
